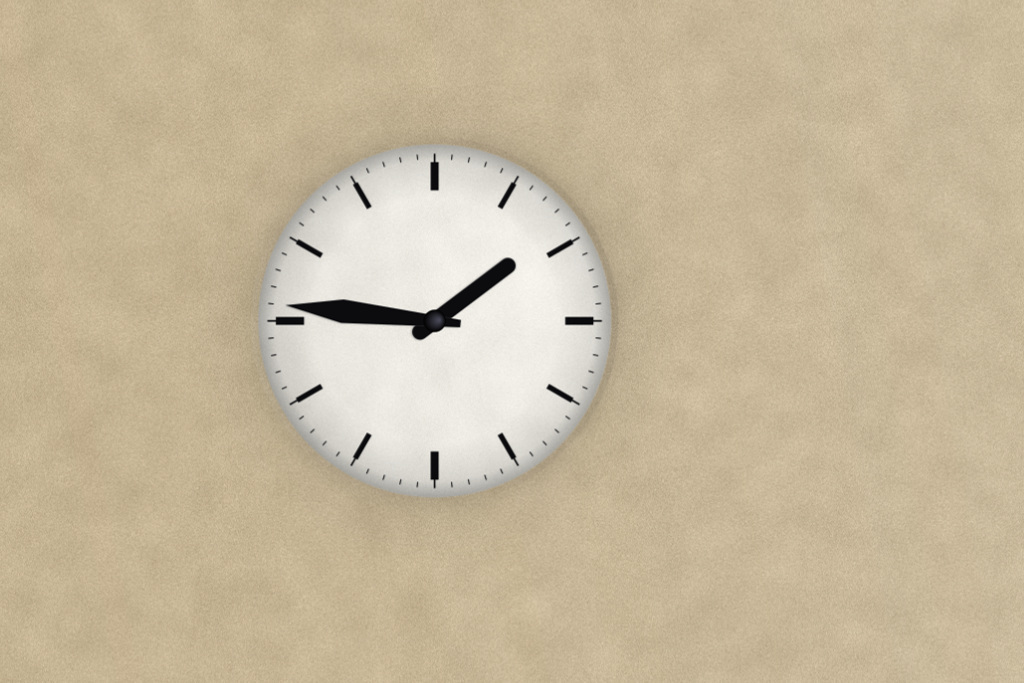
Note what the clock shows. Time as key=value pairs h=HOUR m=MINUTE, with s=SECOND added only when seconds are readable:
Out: h=1 m=46
